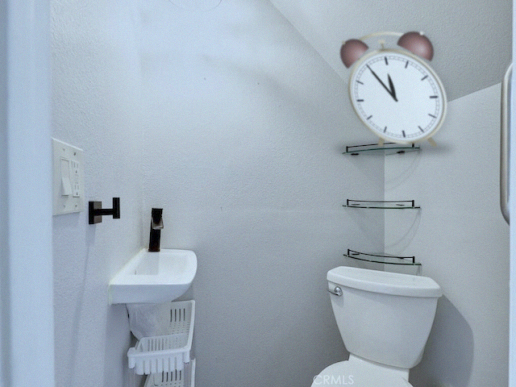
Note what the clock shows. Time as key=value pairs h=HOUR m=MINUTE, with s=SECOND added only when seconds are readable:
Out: h=11 m=55
